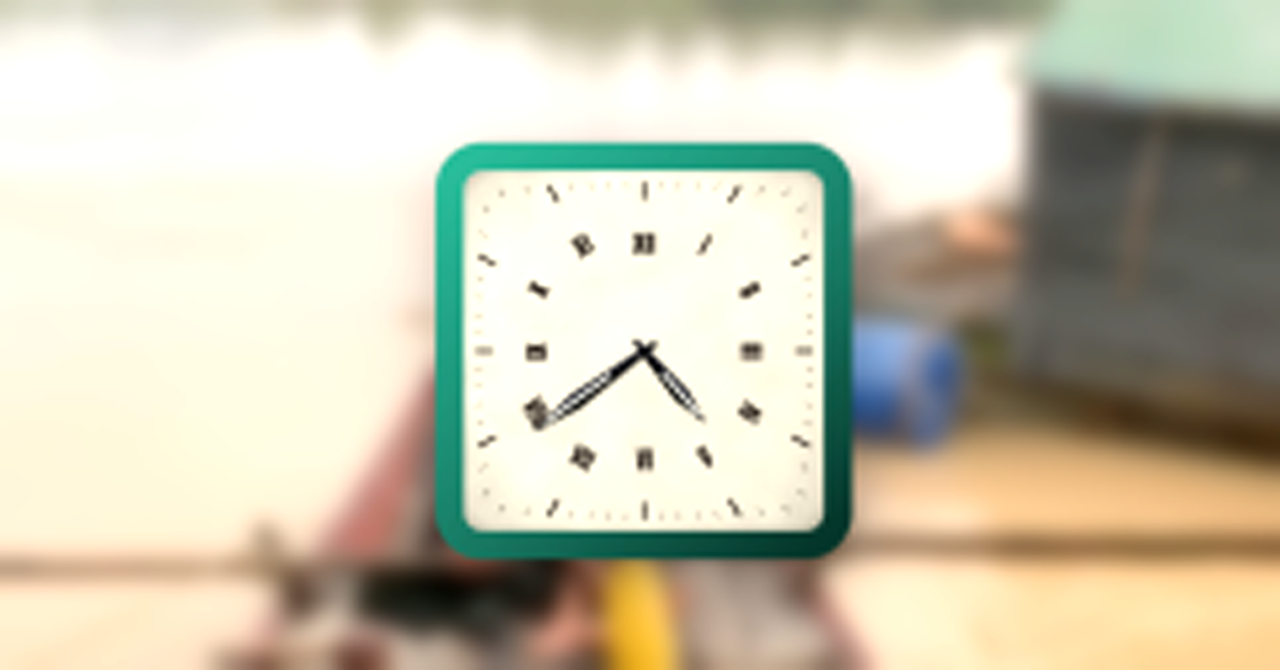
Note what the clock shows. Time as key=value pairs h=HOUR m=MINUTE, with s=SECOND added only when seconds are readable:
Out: h=4 m=39
